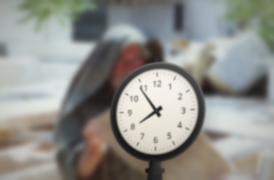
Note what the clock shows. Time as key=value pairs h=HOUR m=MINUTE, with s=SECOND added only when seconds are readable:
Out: h=7 m=54
